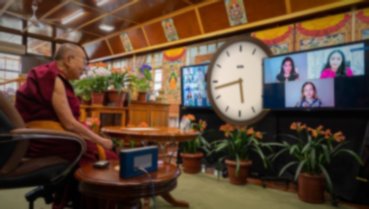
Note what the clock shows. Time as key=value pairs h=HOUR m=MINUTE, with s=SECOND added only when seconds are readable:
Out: h=5 m=43
